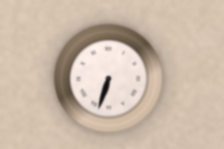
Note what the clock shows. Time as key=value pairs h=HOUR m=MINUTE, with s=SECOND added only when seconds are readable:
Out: h=6 m=33
